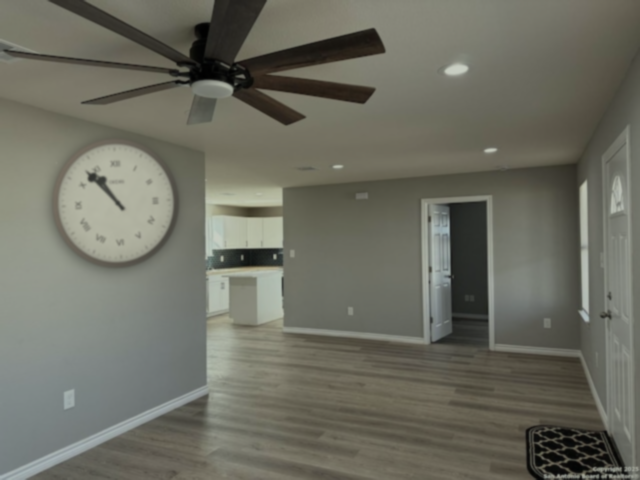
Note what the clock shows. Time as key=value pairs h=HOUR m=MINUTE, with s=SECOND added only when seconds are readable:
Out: h=10 m=53
